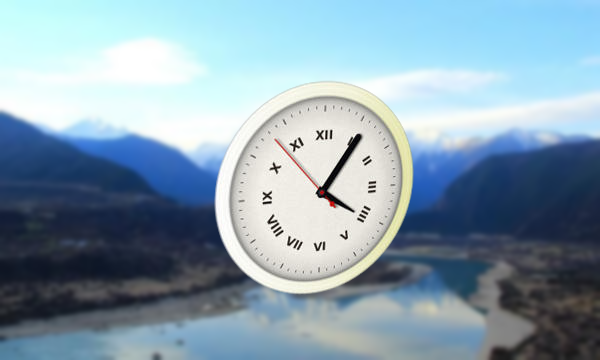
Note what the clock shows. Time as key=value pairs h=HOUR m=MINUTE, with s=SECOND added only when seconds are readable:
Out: h=4 m=5 s=53
